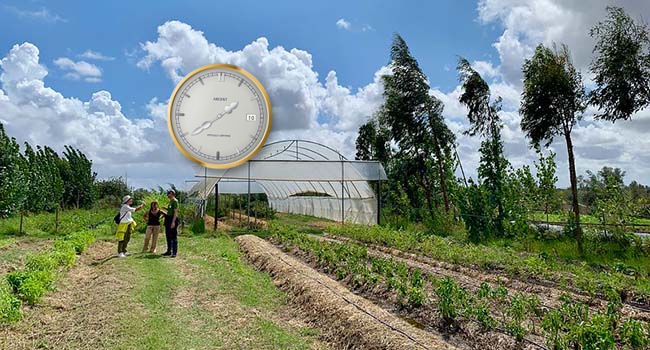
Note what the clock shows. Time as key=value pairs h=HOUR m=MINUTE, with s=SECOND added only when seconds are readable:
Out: h=1 m=39
